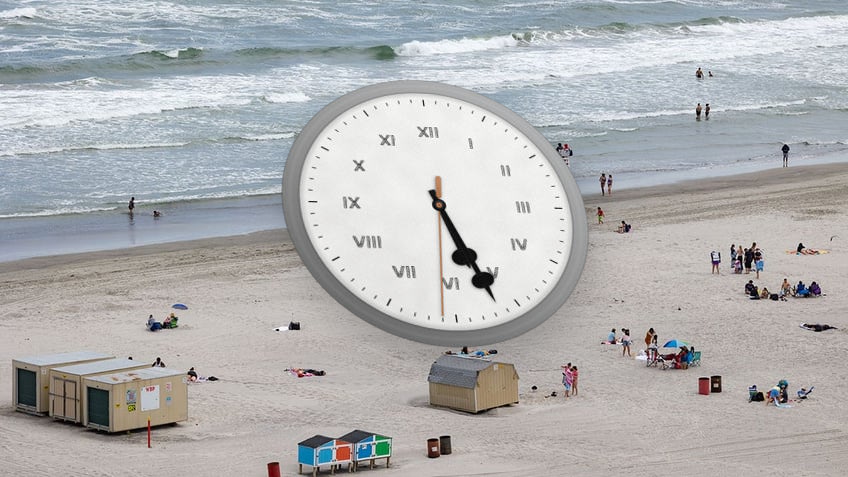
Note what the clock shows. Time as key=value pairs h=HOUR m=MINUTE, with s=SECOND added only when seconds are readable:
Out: h=5 m=26 s=31
